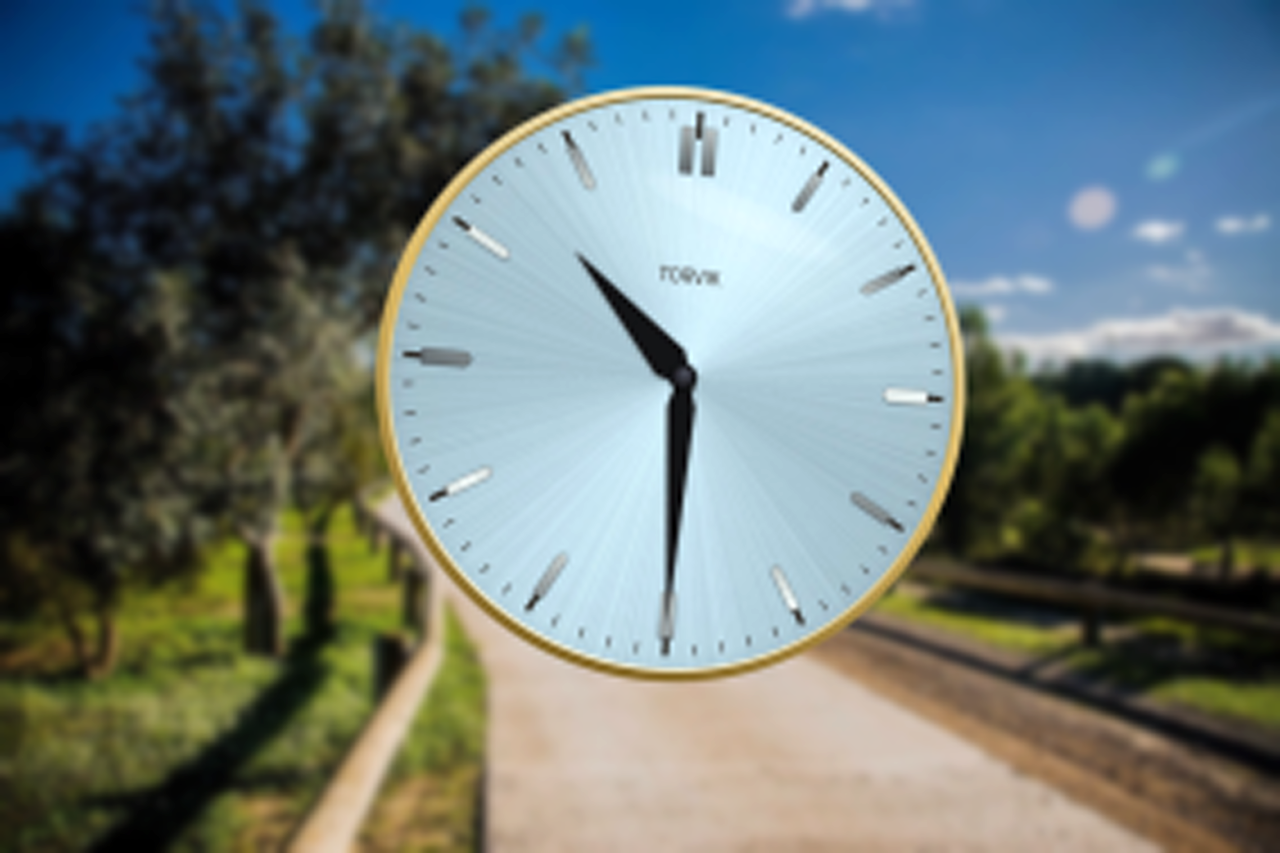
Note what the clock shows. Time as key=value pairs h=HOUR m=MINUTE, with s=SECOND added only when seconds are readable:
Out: h=10 m=30
